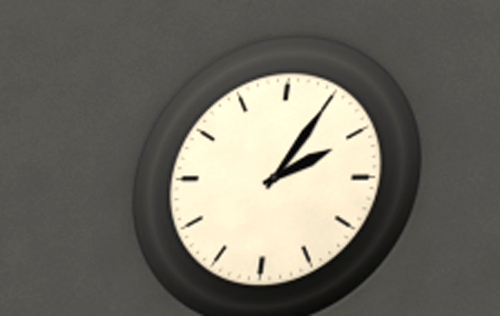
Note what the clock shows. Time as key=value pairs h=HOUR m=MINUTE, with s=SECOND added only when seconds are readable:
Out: h=2 m=5
